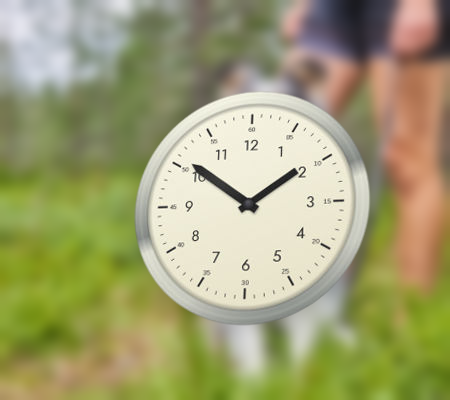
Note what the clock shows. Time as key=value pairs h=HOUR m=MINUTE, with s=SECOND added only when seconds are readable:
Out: h=1 m=51
